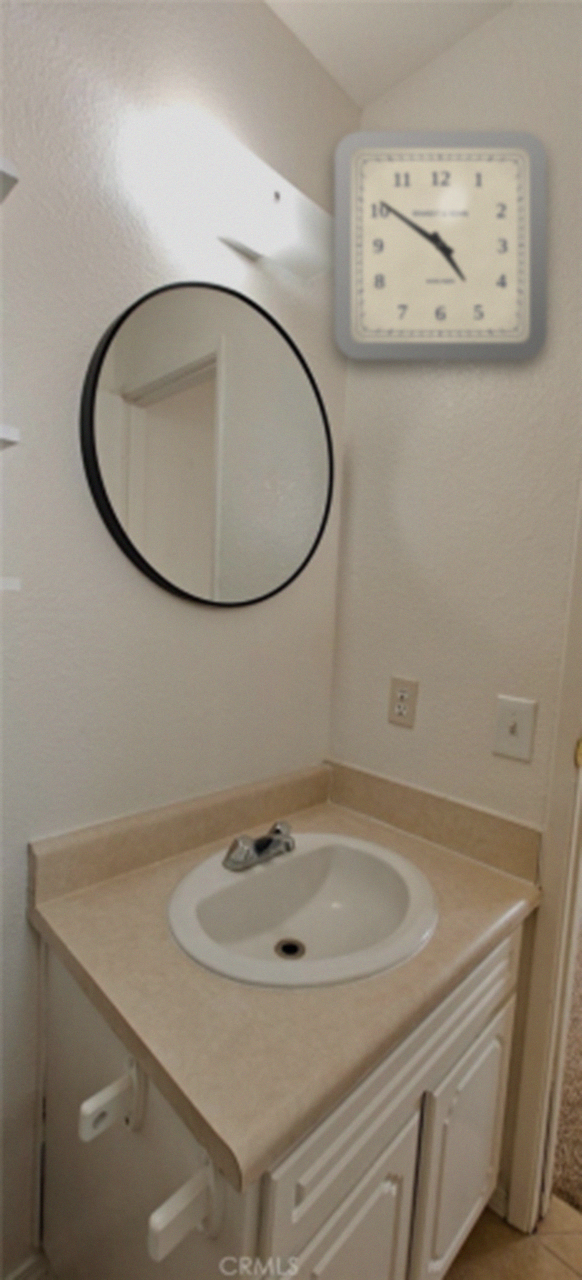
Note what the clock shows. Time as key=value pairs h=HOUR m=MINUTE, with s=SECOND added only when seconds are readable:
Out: h=4 m=51
